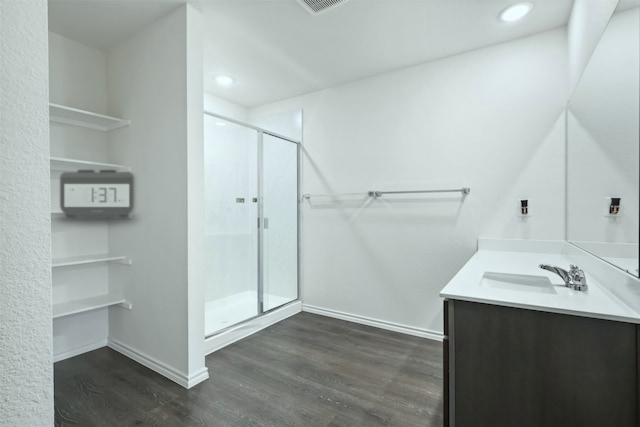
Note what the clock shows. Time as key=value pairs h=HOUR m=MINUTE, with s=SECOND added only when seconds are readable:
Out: h=1 m=37
